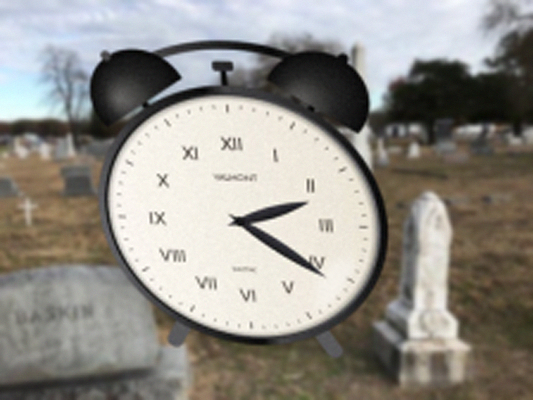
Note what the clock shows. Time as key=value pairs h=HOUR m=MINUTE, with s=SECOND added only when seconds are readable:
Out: h=2 m=21
